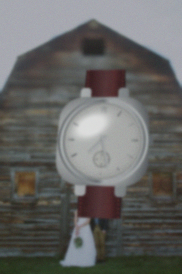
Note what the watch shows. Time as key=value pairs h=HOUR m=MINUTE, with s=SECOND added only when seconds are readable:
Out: h=7 m=28
